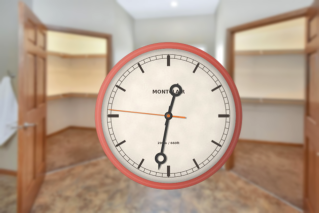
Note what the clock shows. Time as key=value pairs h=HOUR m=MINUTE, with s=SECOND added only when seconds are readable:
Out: h=12 m=31 s=46
